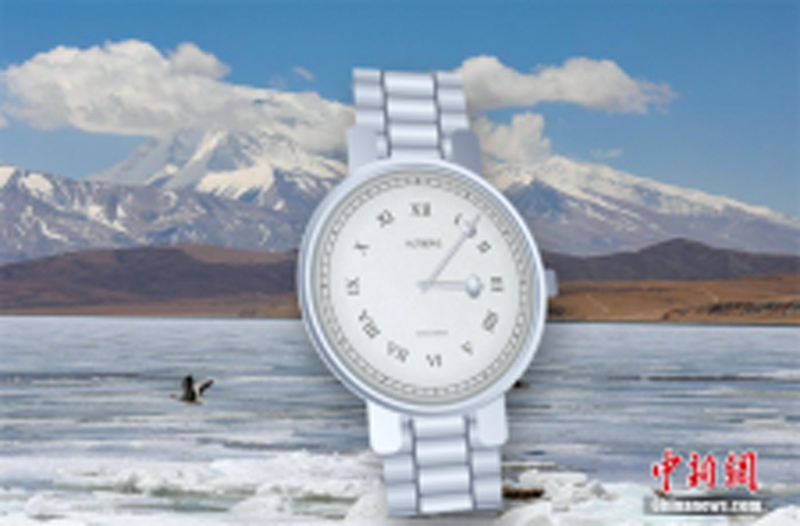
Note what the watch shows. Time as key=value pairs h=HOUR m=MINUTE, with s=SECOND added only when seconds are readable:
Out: h=3 m=7
